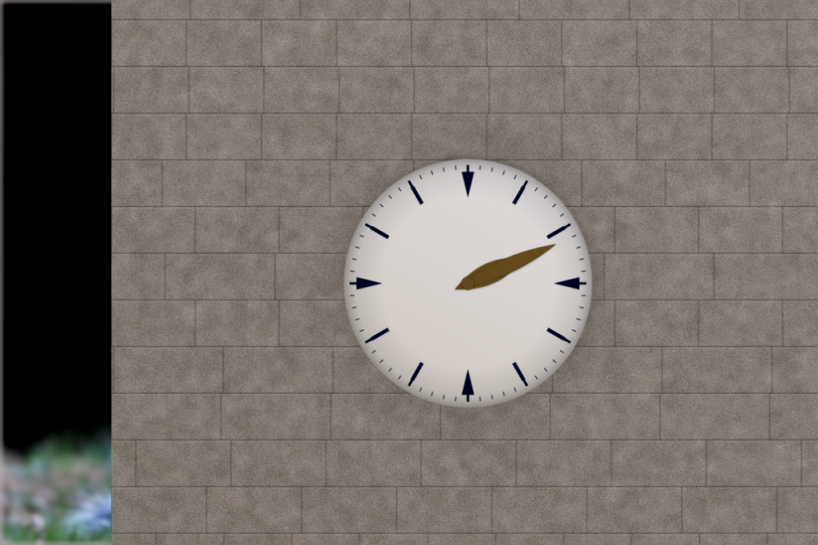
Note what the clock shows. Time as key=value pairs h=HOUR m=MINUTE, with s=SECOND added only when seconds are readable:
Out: h=2 m=11
